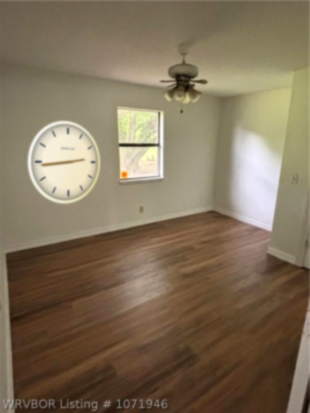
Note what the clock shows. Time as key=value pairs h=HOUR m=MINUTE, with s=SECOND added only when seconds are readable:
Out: h=2 m=44
